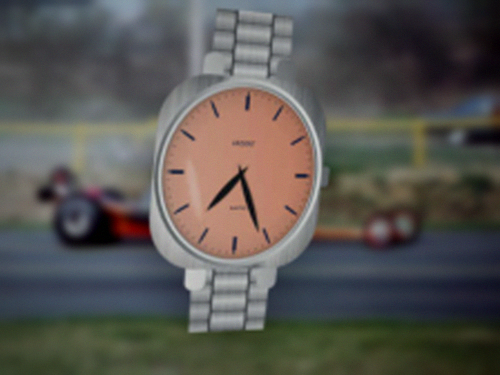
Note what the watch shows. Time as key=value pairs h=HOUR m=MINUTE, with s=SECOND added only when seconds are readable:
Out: h=7 m=26
